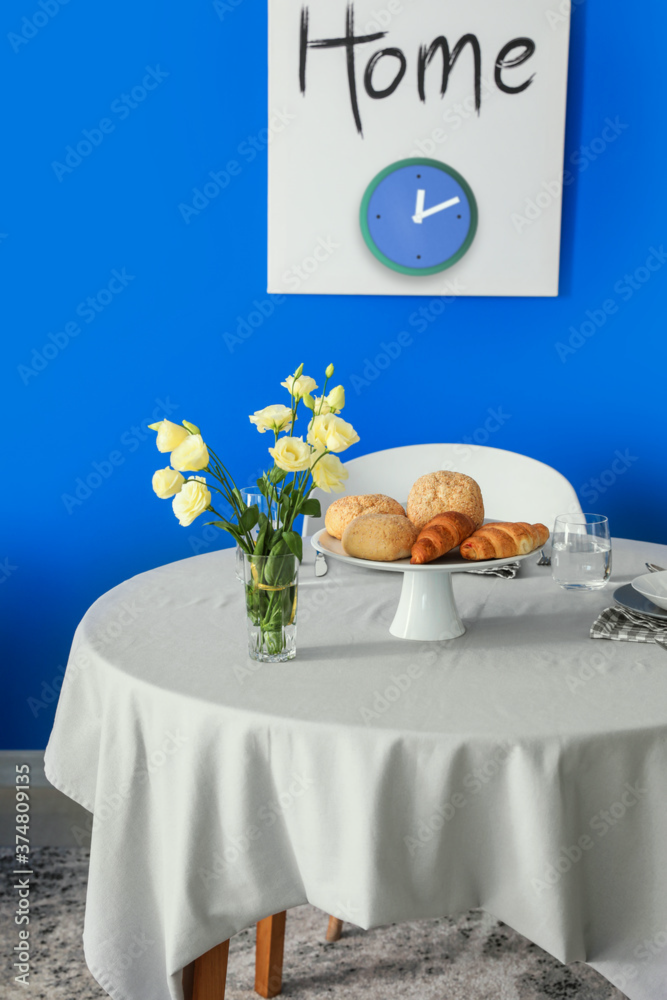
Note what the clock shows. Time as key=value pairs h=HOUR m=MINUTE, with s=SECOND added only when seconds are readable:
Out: h=12 m=11
